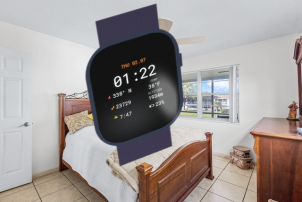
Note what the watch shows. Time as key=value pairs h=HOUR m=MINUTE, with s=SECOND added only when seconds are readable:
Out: h=1 m=22
